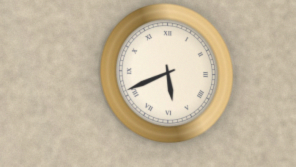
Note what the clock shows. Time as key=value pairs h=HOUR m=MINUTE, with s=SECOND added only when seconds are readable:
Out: h=5 m=41
